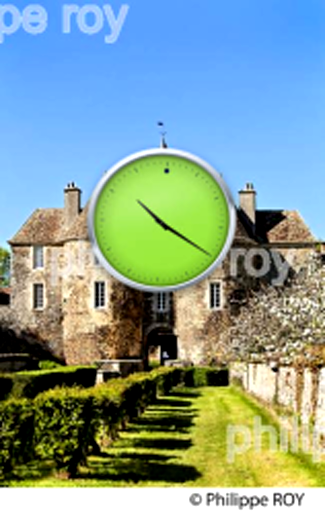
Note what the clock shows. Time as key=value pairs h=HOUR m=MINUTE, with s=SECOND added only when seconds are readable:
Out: h=10 m=20
